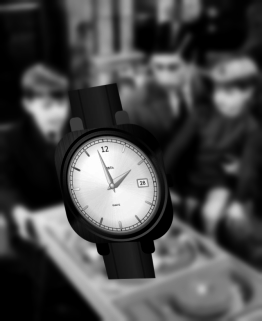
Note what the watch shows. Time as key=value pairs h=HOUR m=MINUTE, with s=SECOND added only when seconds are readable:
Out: h=1 m=58
